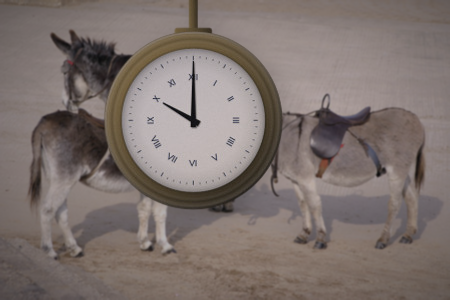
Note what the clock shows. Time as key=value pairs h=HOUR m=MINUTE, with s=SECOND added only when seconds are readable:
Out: h=10 m=0
